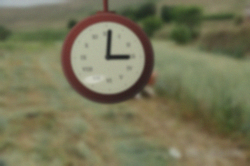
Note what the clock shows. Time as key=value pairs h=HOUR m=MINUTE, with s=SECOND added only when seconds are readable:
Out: h=3 m=1
